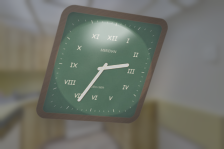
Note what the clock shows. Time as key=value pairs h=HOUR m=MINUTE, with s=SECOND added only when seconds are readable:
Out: h=2 m=34
